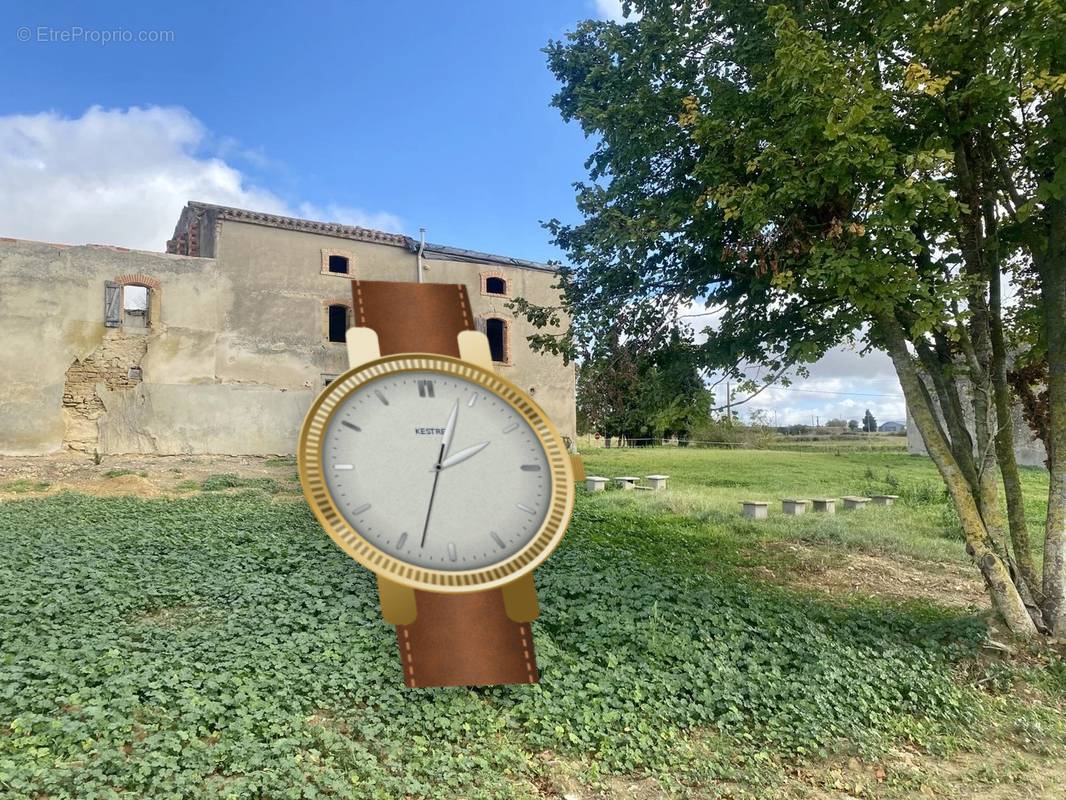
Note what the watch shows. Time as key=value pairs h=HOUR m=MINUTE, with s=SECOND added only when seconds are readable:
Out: h=2 m=3 s=33
